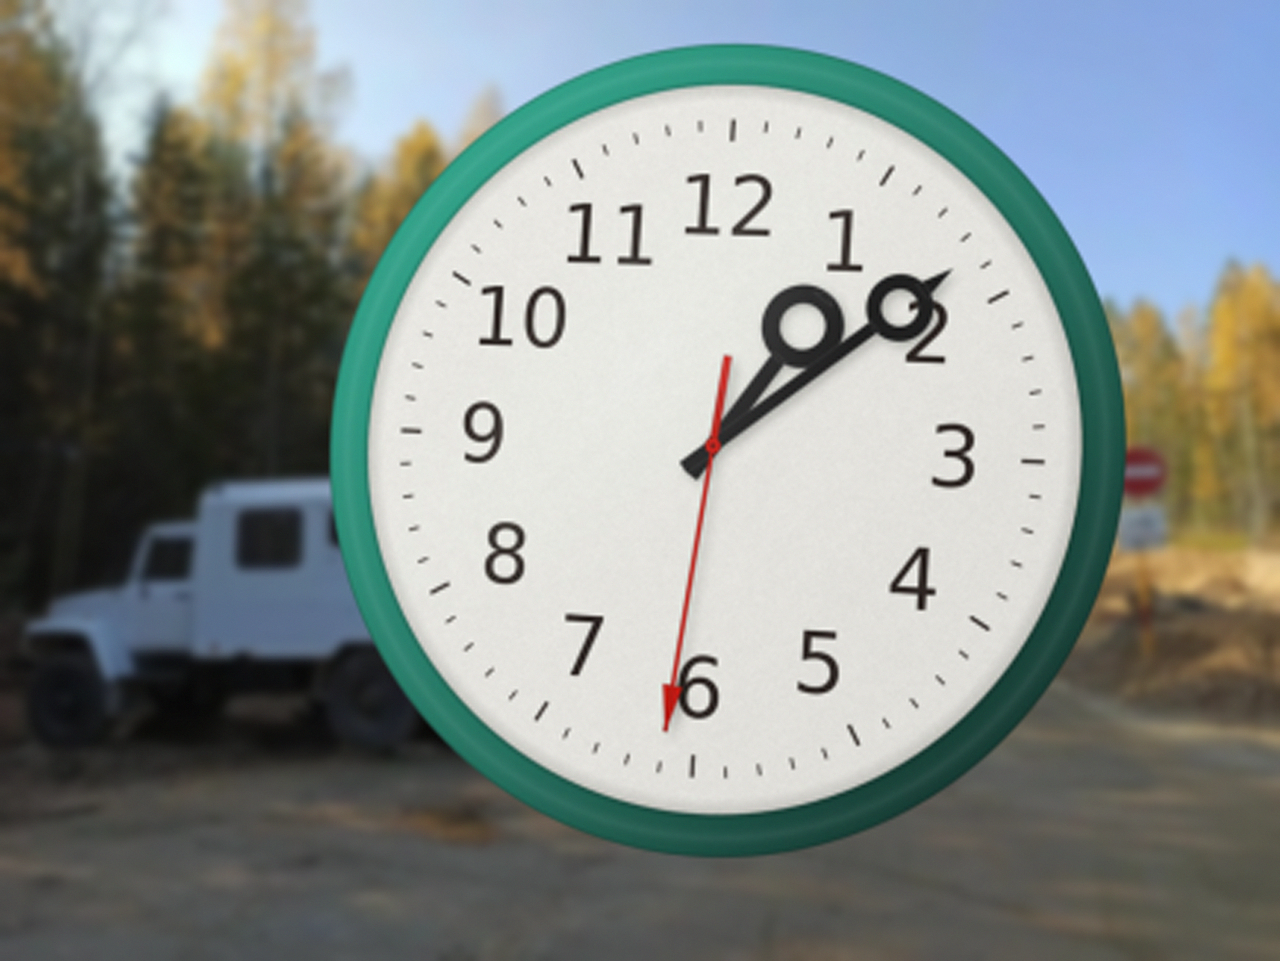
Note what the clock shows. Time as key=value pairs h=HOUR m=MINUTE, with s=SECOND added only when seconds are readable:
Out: h=1 m=8 s=31
